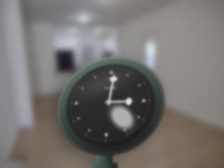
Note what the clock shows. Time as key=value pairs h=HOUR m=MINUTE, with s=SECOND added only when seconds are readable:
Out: h=3 m=1
